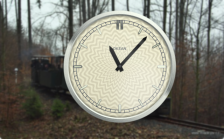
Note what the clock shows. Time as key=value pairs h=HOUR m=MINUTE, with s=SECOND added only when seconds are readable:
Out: h=11 m=7
